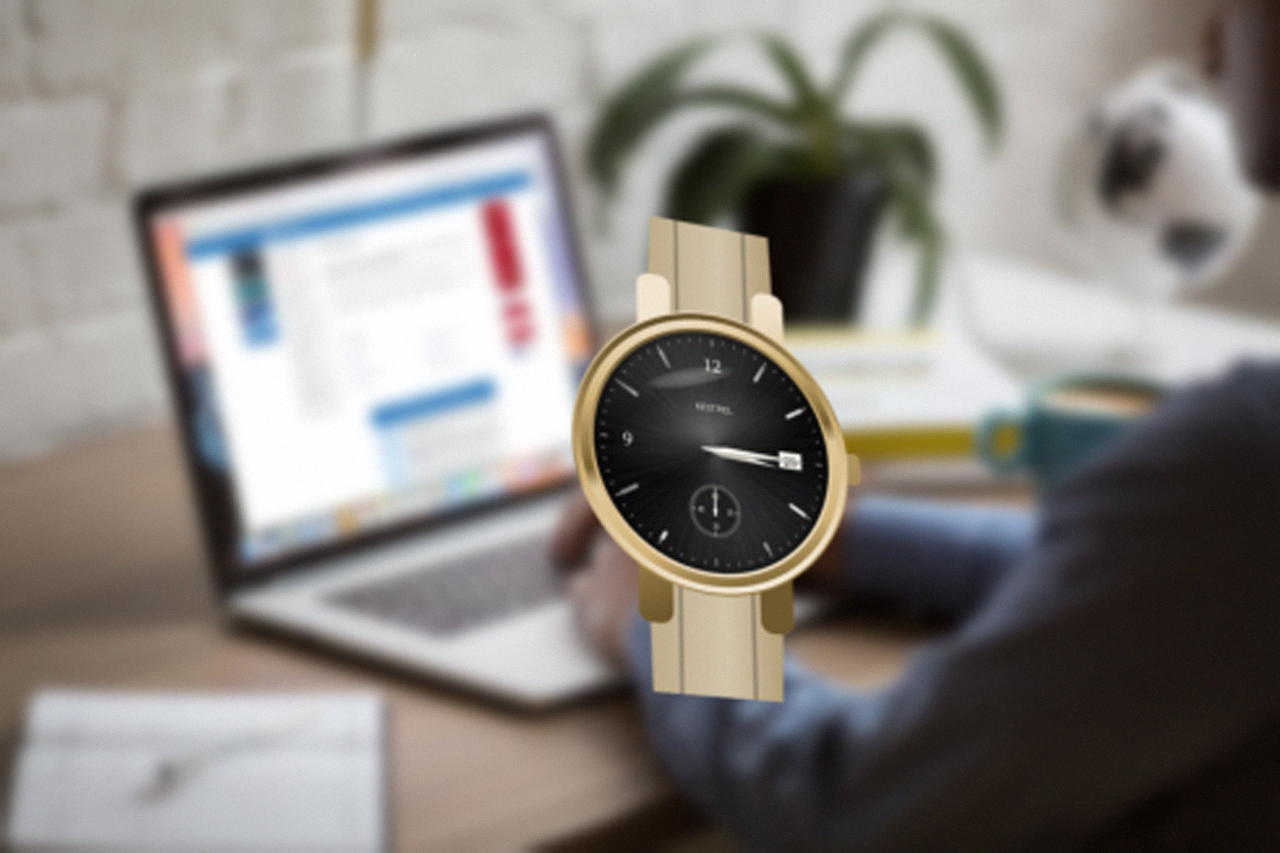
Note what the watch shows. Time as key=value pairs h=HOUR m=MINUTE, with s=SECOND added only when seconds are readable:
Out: h=3 m=15
